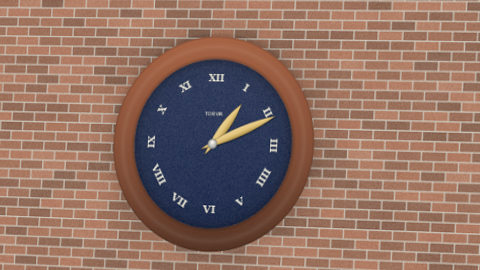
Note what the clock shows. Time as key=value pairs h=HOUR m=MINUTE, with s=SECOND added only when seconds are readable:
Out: h=1 m=11
